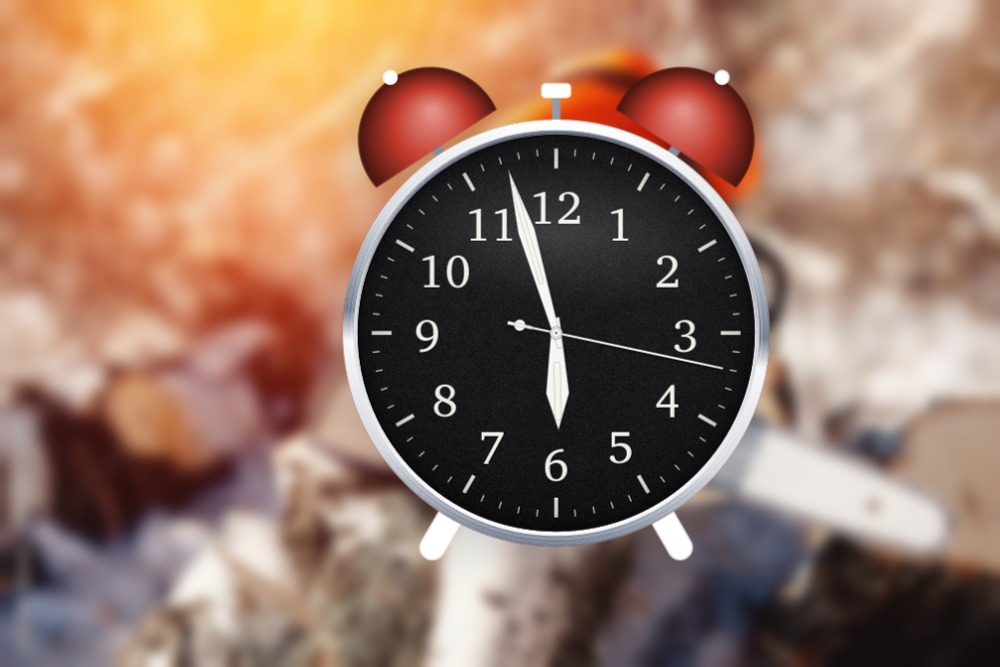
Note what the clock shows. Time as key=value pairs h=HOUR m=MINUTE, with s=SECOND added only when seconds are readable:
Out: h=5 m=57 s=17
